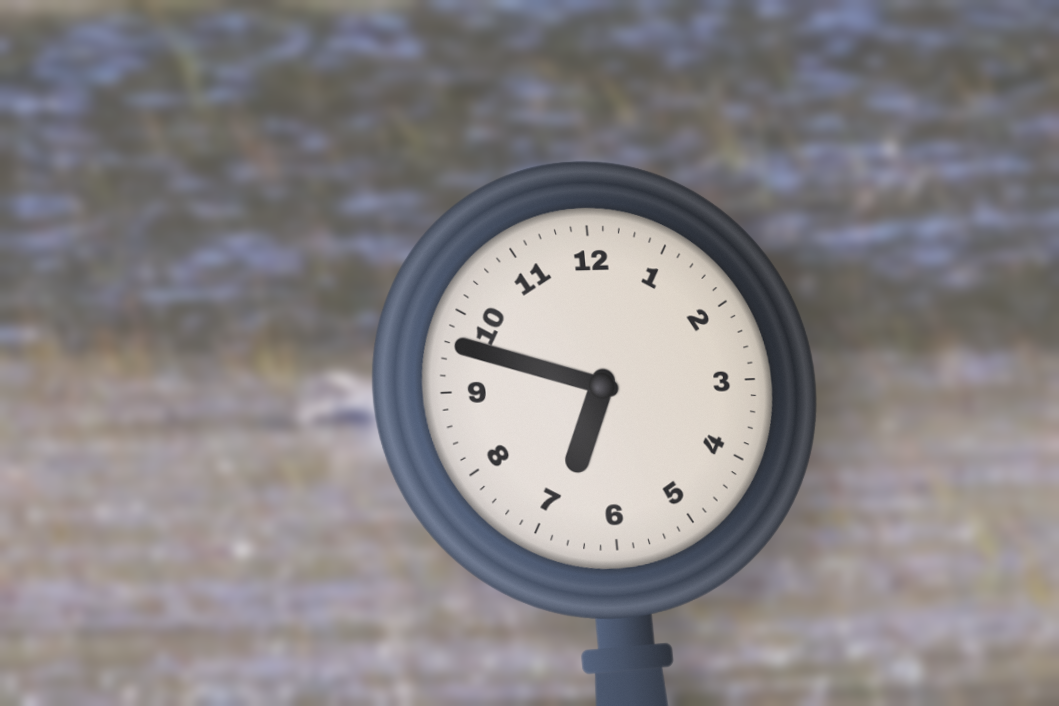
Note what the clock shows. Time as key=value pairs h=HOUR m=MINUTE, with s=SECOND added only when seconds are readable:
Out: h=6 m=48
